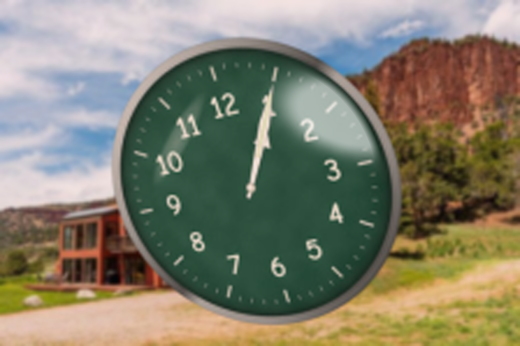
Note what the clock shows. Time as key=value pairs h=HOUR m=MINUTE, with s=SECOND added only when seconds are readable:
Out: h=1 m=5
